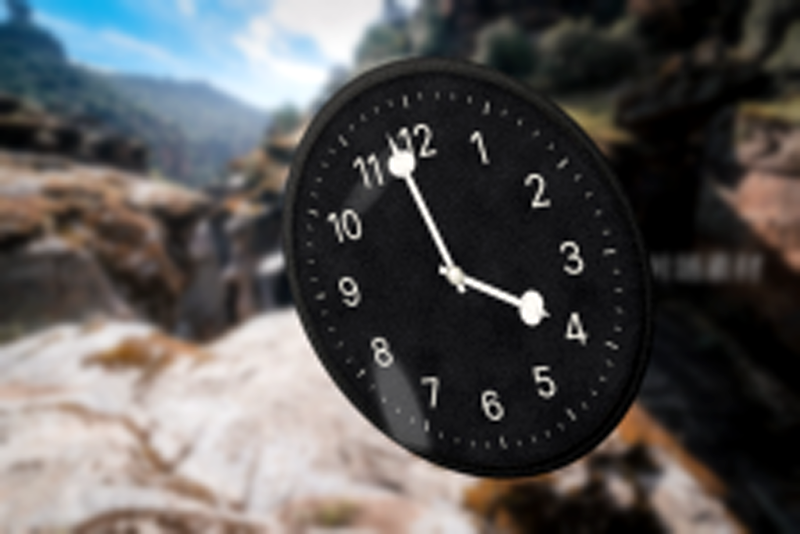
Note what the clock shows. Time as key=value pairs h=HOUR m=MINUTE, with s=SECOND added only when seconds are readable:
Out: h=3 m=58
